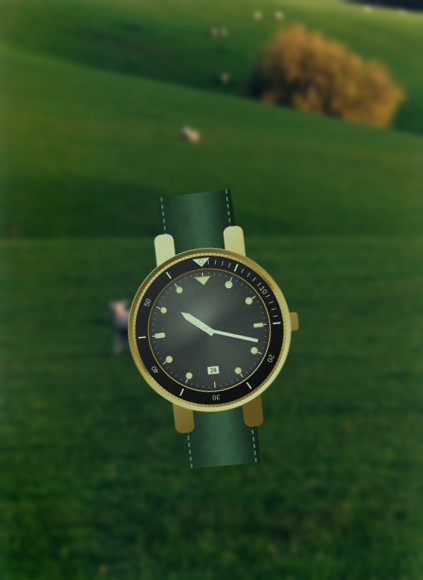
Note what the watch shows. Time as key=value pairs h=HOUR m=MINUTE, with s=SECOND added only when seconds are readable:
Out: h=10 m=18
